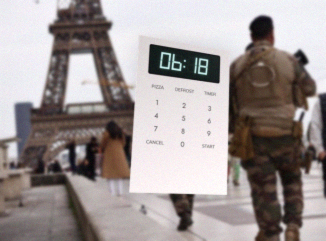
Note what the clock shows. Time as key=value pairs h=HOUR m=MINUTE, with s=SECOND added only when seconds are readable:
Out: h=6 m=18
